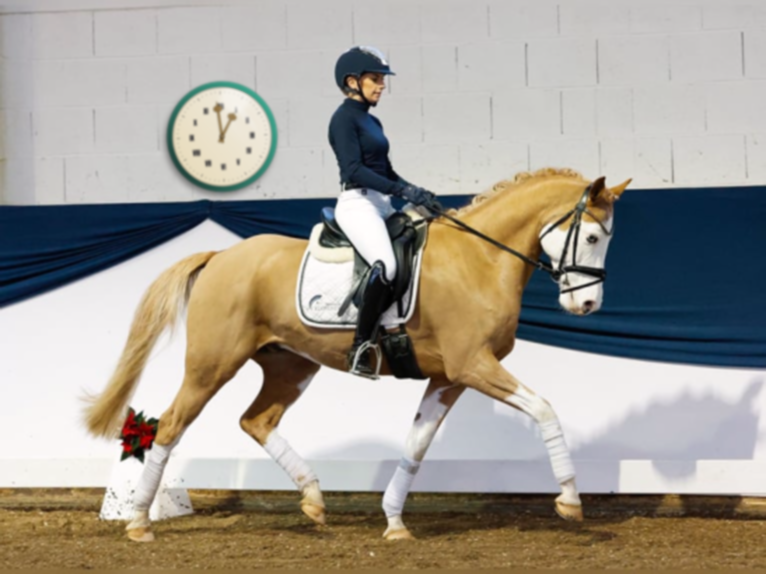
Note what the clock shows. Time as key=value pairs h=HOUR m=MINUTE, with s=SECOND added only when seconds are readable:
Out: h=12 m=59
